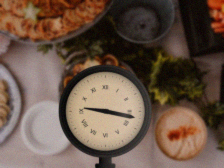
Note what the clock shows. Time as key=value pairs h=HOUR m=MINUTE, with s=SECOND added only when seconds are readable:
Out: h=9 m=17
